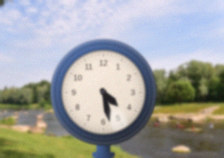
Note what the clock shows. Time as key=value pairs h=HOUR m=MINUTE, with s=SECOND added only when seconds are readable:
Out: h=4 m=28
